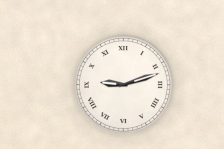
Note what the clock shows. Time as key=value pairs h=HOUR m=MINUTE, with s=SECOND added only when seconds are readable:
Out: h=9 m=12
